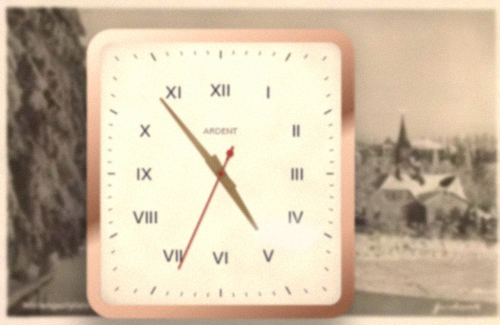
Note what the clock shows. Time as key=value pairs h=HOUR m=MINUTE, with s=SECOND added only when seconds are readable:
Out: h=4 m=53 s=34
